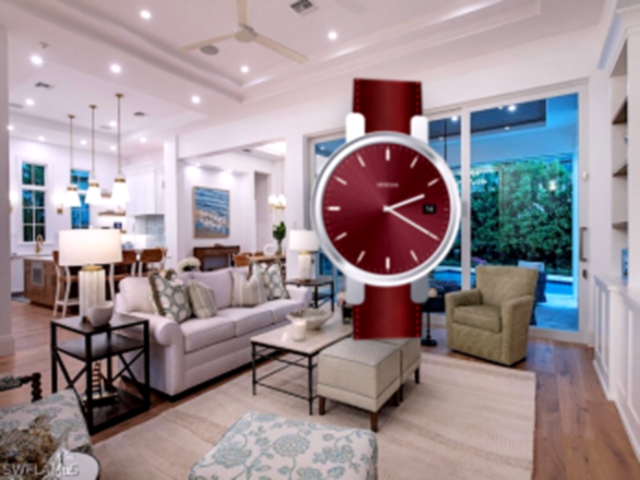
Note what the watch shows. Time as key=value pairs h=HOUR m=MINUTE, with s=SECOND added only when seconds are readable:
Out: h=2 m=20
